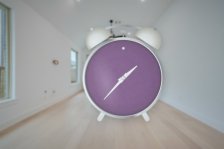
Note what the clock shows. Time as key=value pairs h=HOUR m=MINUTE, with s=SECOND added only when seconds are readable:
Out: h=1 m=37
